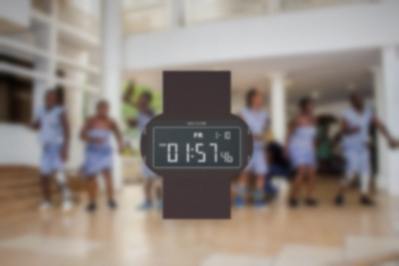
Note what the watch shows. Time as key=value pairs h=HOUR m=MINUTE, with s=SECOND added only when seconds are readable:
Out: h=1 m=57
